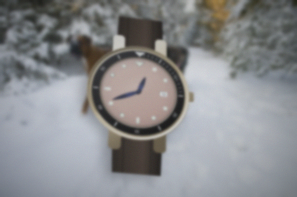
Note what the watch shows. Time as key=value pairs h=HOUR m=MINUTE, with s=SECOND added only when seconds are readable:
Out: h=12 m=41
